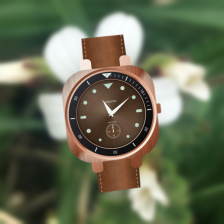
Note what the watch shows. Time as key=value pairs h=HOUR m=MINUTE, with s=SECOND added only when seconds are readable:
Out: h=11 m=9
